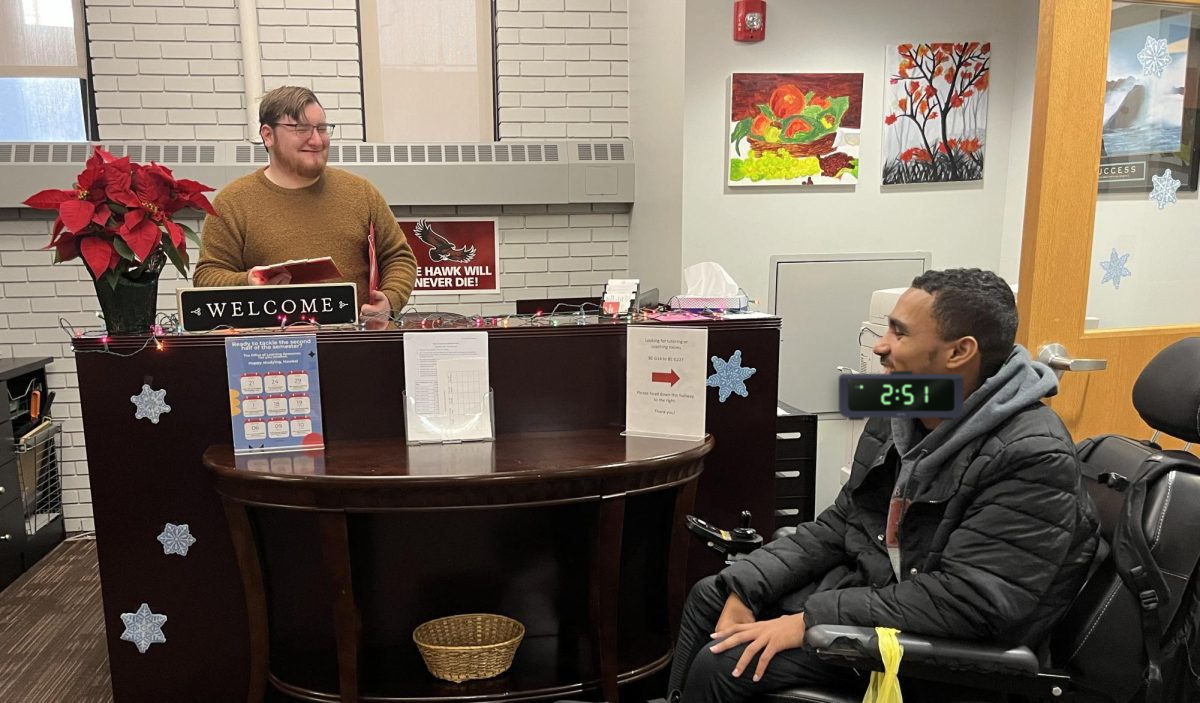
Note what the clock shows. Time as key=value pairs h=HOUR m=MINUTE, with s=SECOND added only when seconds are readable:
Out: h=2 m=51
